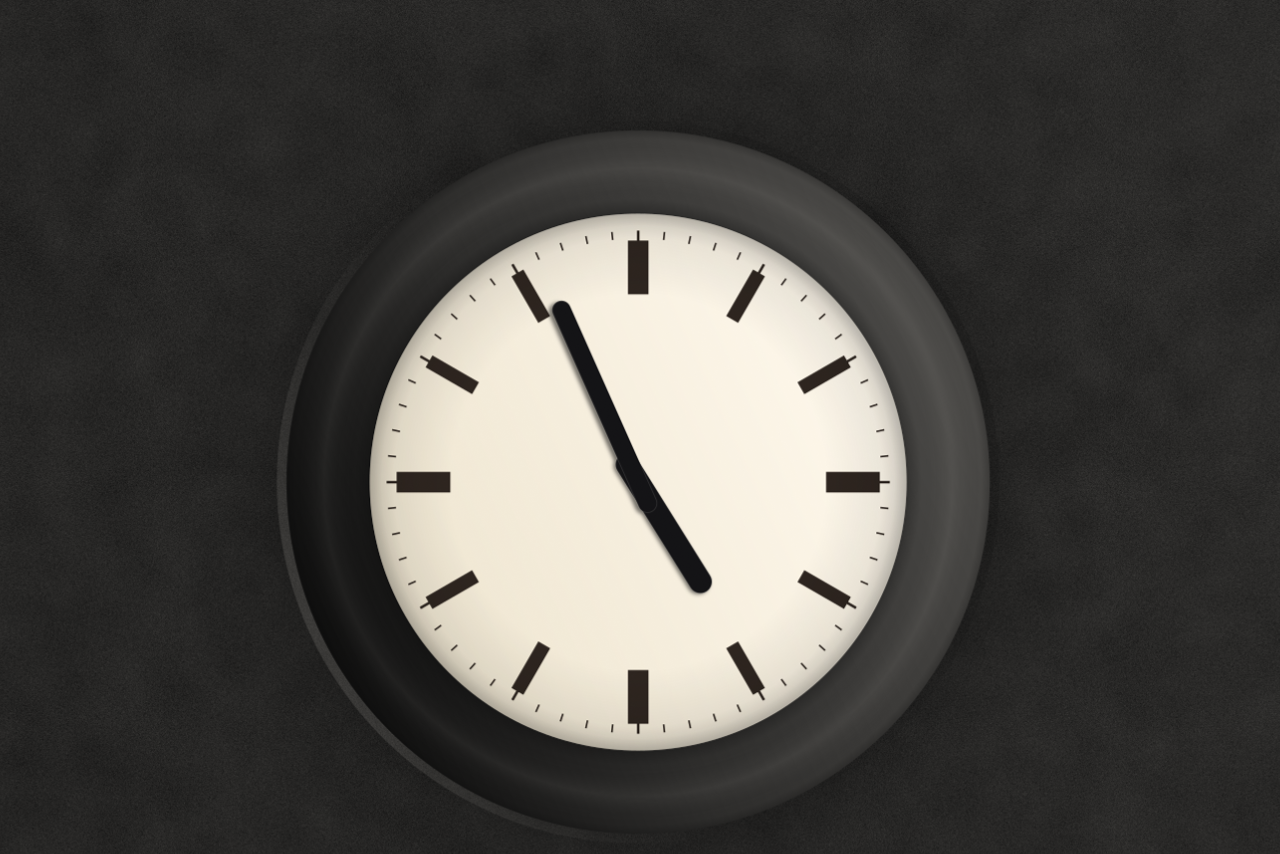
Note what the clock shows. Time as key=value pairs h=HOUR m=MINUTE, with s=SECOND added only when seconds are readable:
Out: h=4 m=56
